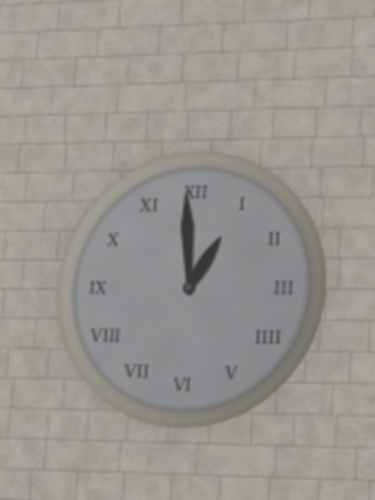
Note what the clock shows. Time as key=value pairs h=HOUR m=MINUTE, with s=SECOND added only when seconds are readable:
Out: h=12 m=59
